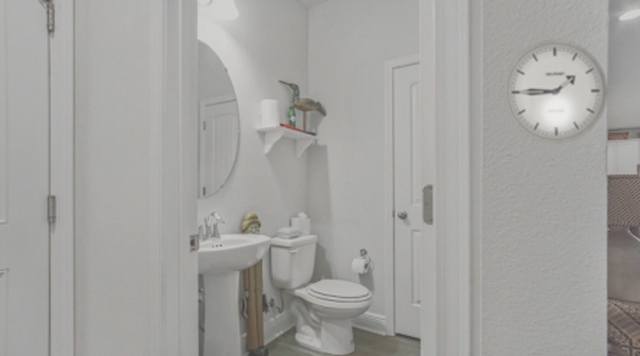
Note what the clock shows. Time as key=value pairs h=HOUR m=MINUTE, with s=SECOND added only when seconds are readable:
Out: h=1 m=45
